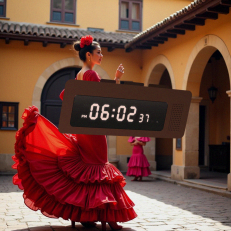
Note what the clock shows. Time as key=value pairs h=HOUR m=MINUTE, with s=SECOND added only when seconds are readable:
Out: h=6 m=2 s=37
